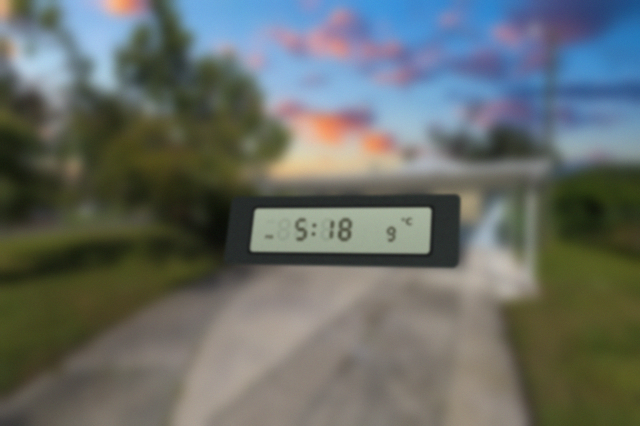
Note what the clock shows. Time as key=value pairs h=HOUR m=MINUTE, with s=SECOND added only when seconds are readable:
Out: h=5 m=18
